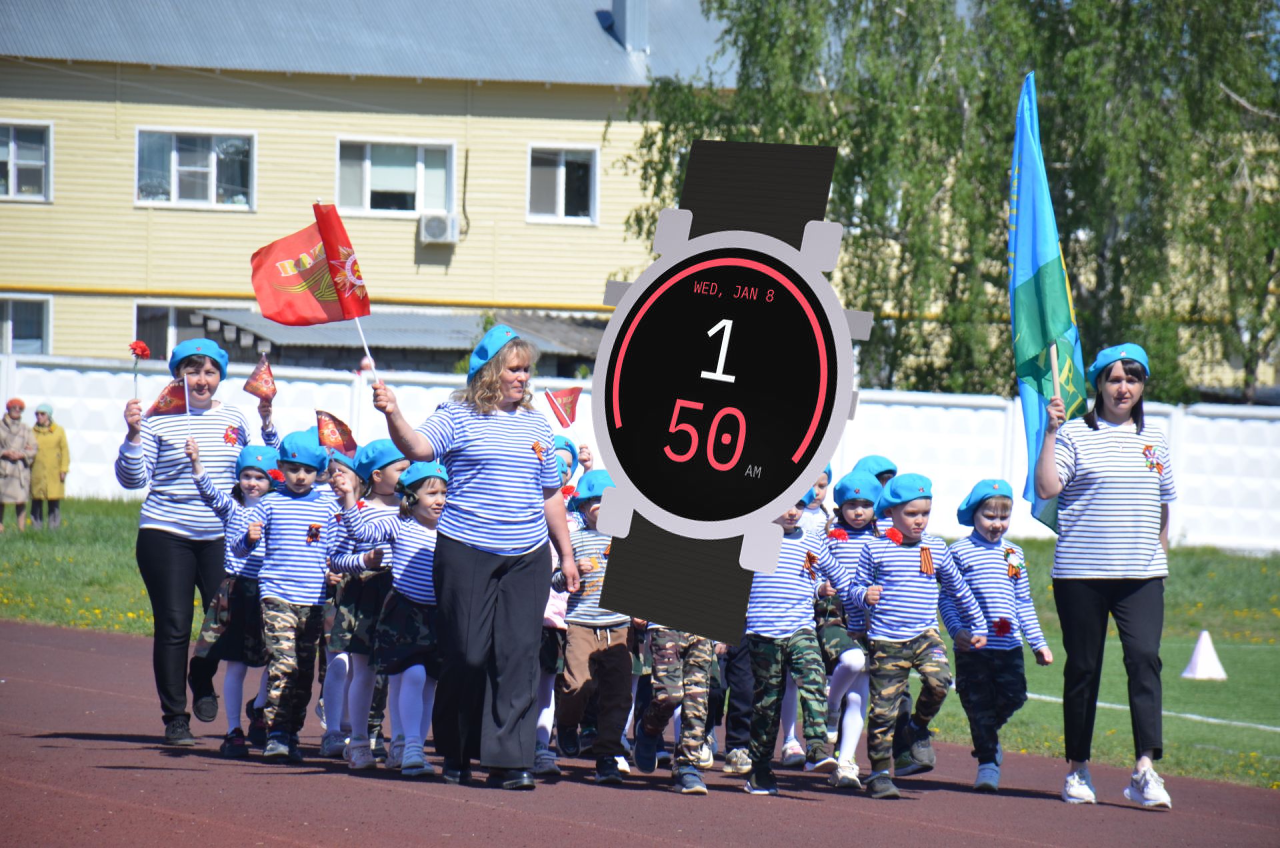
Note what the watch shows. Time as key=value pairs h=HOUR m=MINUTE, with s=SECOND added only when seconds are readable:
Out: h=1 m=50
